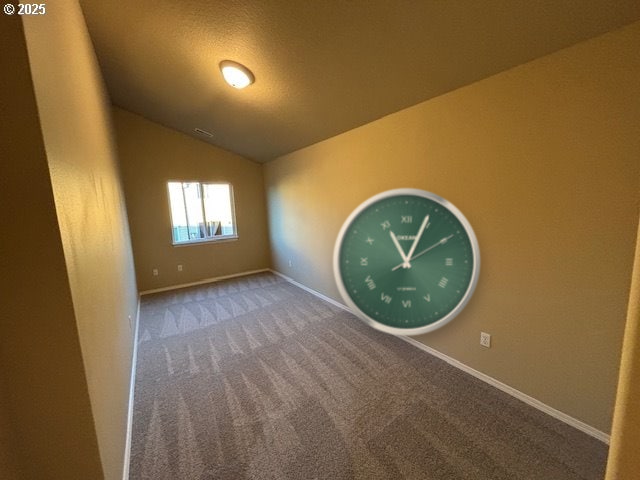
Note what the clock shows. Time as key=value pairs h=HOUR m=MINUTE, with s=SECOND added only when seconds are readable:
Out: h=11 m=4 s=10
